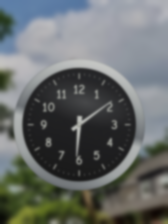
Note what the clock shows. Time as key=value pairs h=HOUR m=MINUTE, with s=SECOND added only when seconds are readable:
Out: h=6 m=9
